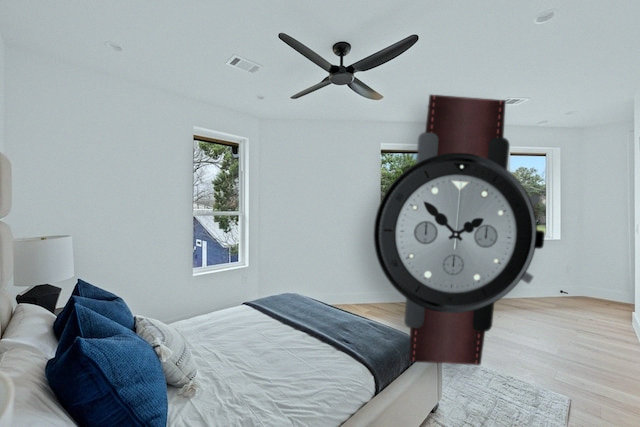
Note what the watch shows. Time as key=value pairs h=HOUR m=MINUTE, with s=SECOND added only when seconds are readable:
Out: h=1 m=52
